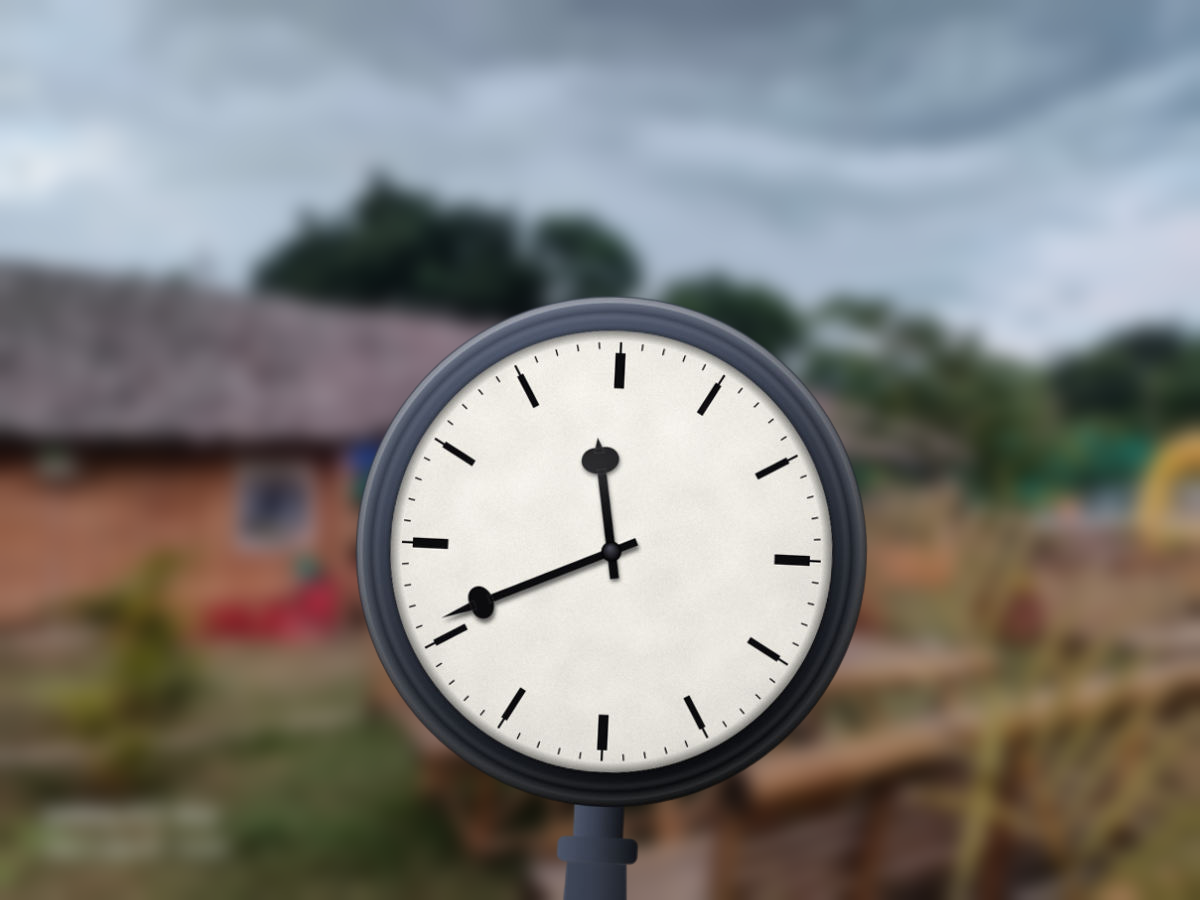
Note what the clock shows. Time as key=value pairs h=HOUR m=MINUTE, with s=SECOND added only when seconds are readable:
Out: h=11 m=41
